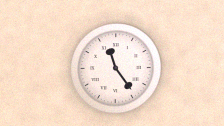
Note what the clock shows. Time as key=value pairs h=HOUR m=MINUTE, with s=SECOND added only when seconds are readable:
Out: h=11 m=24
